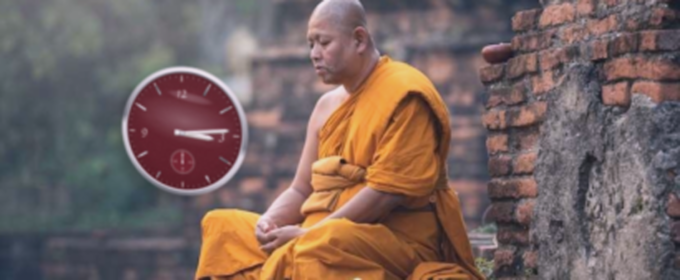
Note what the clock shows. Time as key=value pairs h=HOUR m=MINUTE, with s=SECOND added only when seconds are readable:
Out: h=3 m=14
